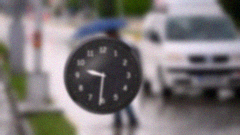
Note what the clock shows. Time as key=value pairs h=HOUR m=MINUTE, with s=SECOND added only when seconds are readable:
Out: h=9 m=31
